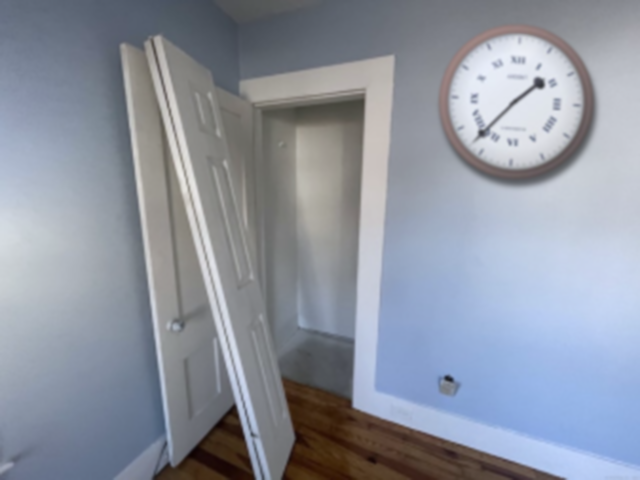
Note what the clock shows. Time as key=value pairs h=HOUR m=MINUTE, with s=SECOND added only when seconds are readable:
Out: h=1 m=37
